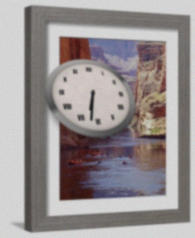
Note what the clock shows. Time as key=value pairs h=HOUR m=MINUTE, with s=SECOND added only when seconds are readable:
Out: h=6 m=32
